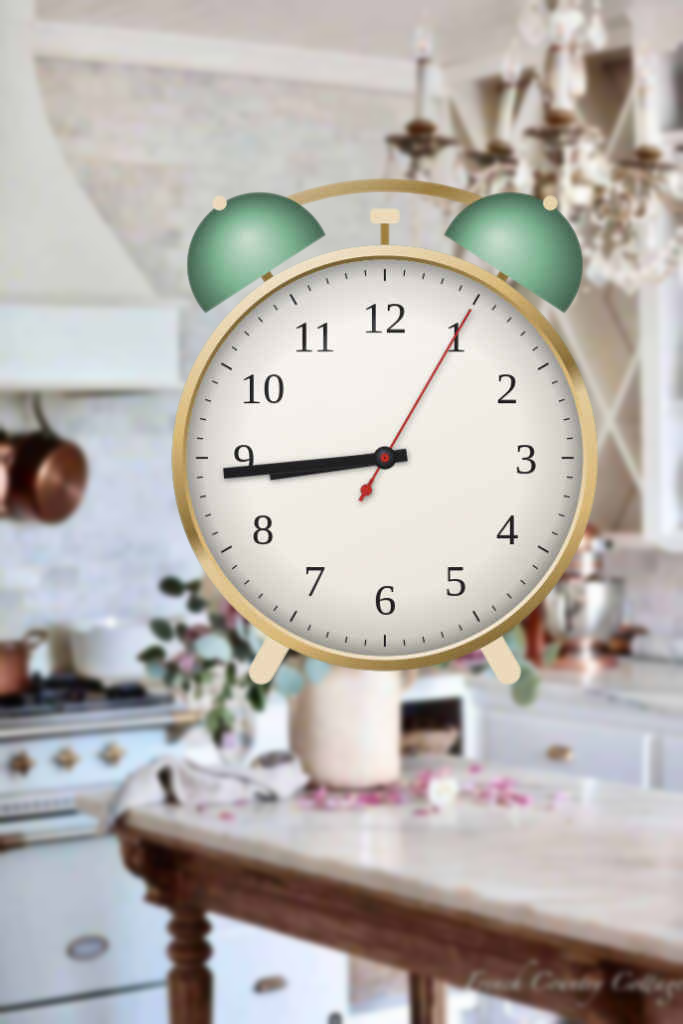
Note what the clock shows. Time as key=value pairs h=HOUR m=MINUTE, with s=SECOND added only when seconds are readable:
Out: h=8 m=44 s=5
